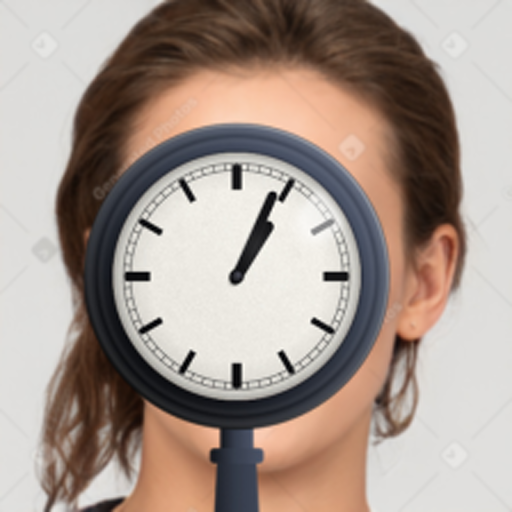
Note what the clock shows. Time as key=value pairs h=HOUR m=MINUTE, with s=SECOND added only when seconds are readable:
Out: h=1 m=4
